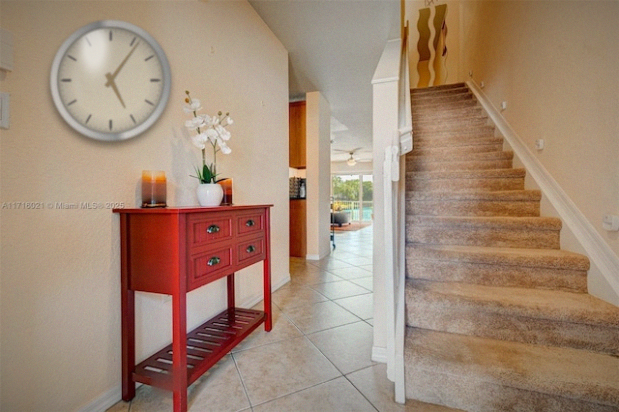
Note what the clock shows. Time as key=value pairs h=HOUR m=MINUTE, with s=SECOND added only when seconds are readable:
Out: h=5 m=6
